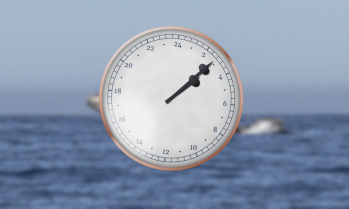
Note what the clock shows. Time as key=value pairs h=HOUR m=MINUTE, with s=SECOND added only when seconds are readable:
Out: h=3 m=7
